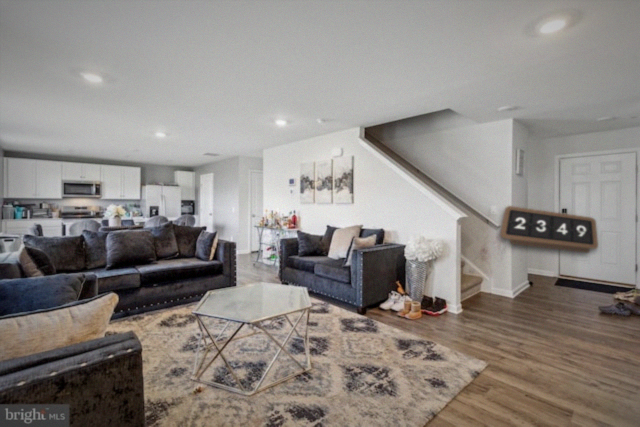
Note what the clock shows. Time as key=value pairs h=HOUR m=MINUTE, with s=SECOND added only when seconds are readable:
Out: h=23 m=49
